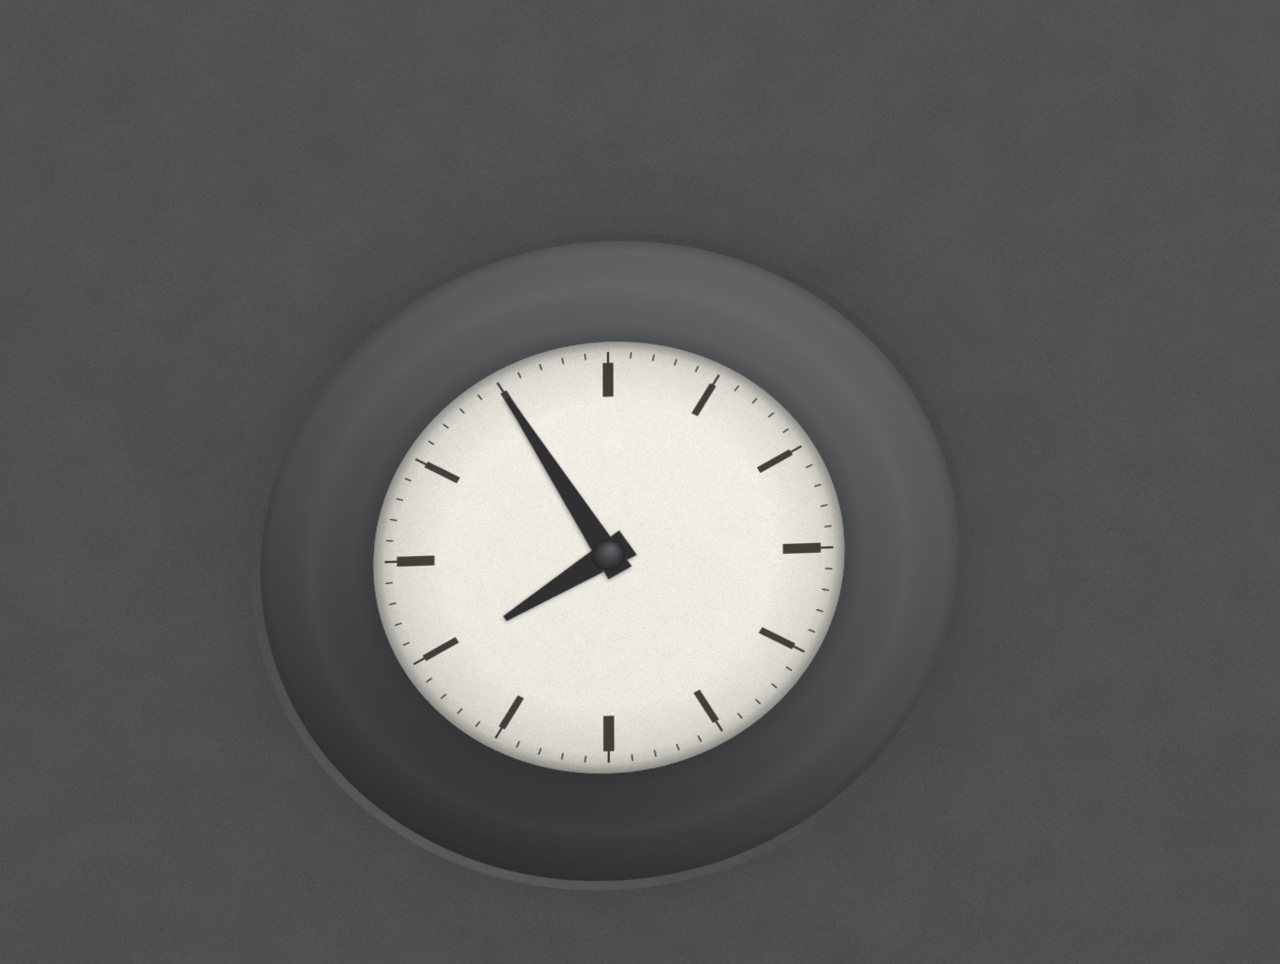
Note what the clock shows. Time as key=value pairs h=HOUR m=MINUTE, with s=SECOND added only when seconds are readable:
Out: h=7 m=55
